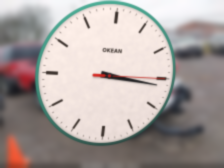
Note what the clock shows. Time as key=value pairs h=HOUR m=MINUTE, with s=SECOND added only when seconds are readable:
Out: h=3 m=16 s=15
